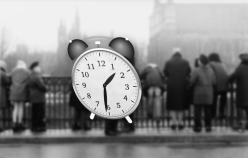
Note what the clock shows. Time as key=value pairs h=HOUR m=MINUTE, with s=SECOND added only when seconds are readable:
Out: h=1 m=31
